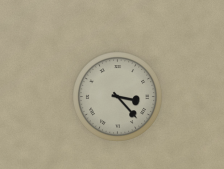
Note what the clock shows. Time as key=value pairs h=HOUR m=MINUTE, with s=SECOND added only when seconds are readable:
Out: h=3 m=23
